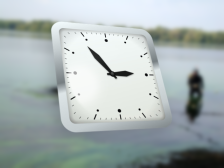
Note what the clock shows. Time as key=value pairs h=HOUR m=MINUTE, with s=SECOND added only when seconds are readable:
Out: h=2 m=54
